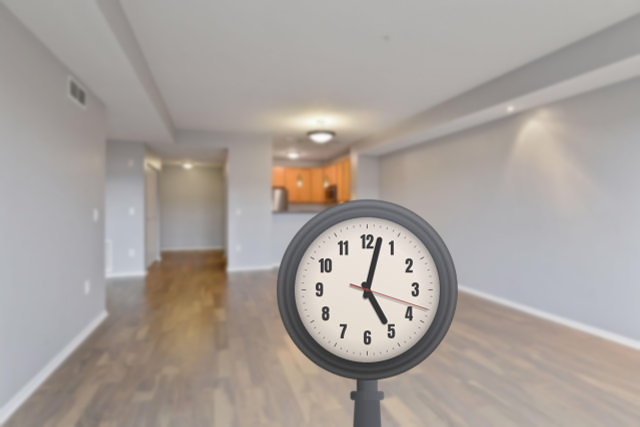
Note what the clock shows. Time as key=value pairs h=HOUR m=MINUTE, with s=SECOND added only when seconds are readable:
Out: h=5 m=2 s=18
